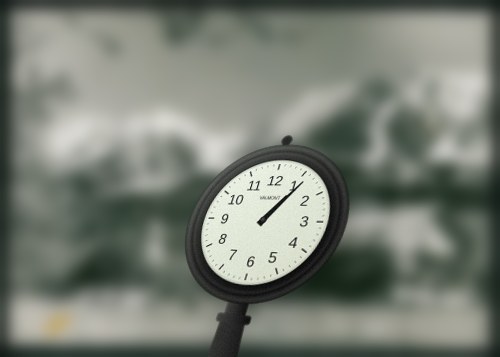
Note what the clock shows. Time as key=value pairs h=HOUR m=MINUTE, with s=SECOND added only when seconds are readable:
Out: h=1 m=6
